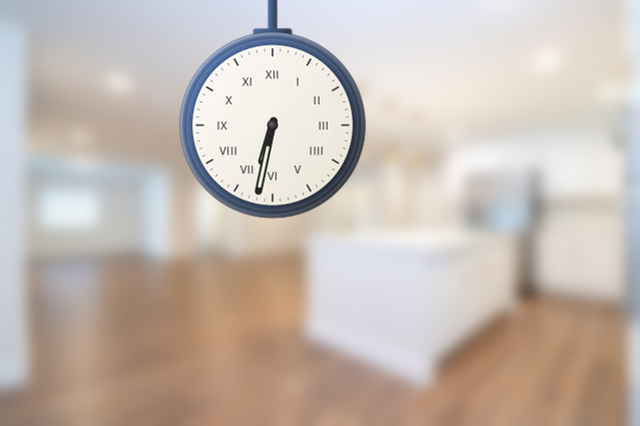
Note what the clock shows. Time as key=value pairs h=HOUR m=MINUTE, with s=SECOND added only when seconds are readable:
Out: h=6 m=32
